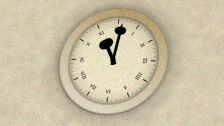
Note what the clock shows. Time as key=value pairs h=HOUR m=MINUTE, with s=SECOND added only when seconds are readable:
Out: h=11 m=1
